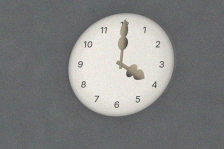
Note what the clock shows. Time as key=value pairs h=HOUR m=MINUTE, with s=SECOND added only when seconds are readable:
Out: h=4 m=0
